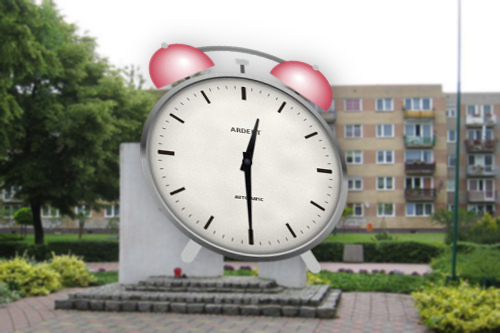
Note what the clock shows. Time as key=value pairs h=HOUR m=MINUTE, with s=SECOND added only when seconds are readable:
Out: h=12 m=30
